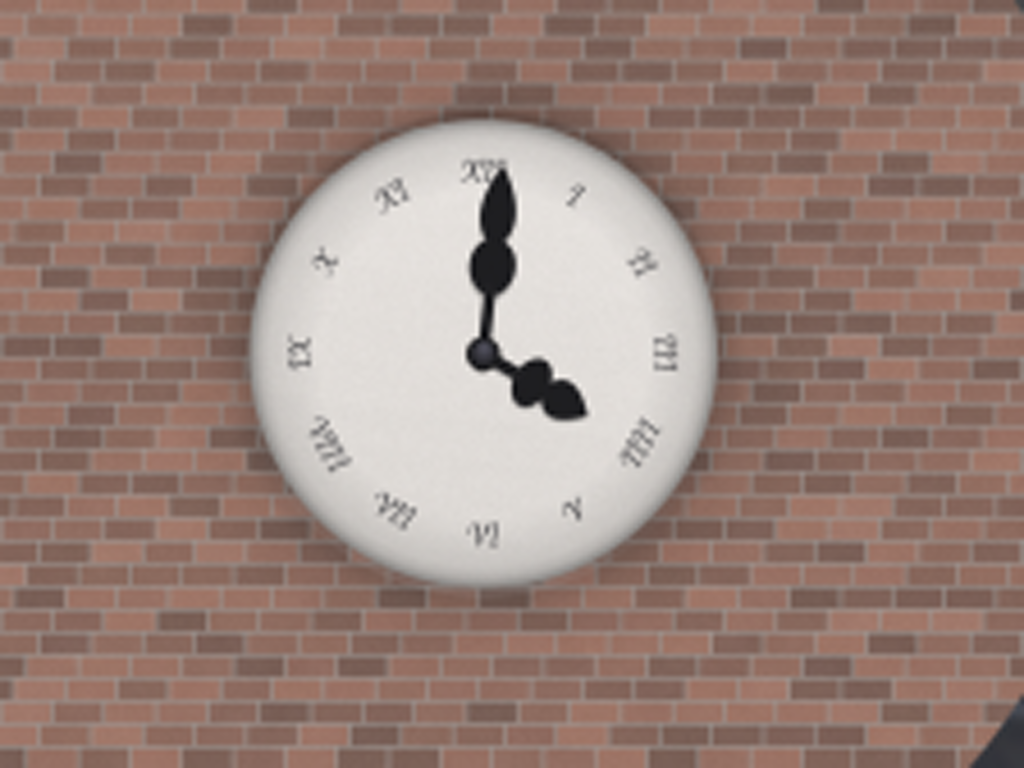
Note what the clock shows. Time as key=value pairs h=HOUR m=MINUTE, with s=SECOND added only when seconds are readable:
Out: h=4 m=1
